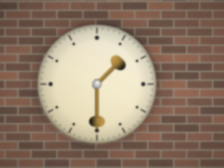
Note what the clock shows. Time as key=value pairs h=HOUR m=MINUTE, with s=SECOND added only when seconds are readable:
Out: h=1 m=30
